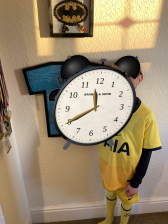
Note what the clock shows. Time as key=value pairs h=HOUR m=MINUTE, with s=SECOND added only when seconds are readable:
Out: h=11 m=40
